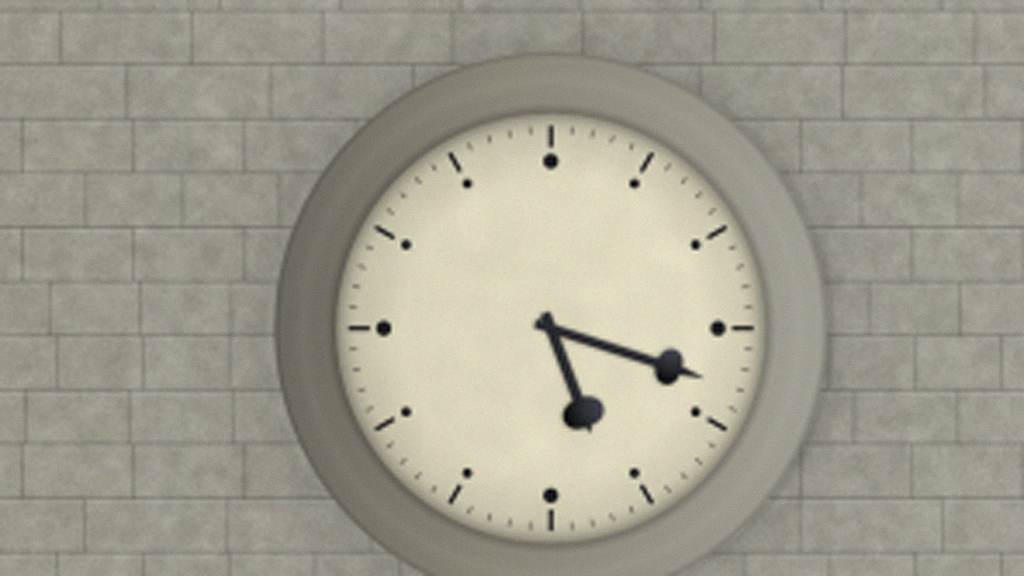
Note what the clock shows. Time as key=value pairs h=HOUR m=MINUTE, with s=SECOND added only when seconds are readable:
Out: h=5 m=18
